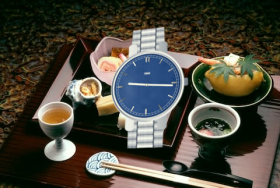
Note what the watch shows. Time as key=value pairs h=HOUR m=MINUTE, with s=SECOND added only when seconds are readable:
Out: h=9 m=16
